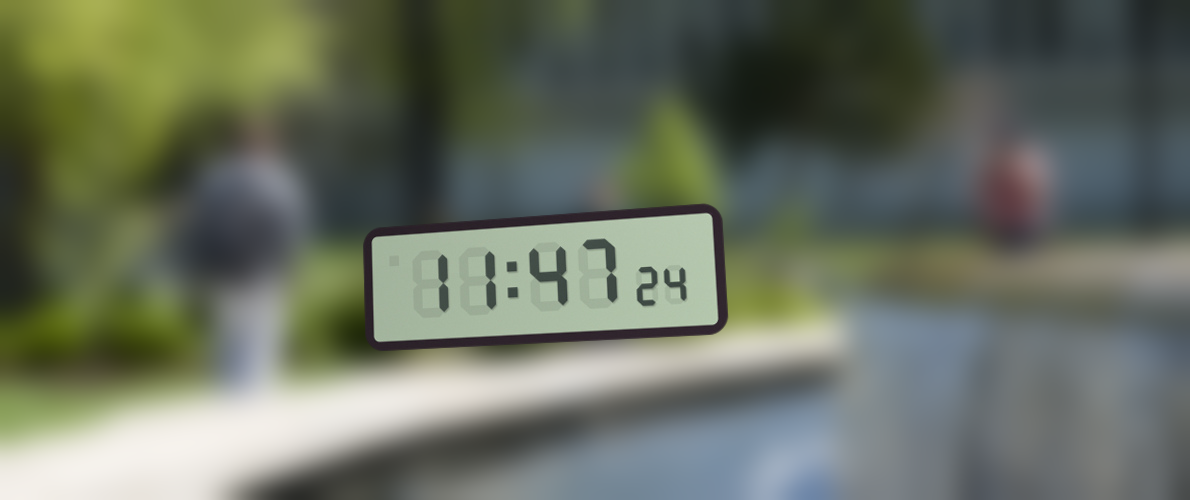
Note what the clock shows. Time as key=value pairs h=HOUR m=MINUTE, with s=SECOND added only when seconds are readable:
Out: h=11 m=47 s=24
